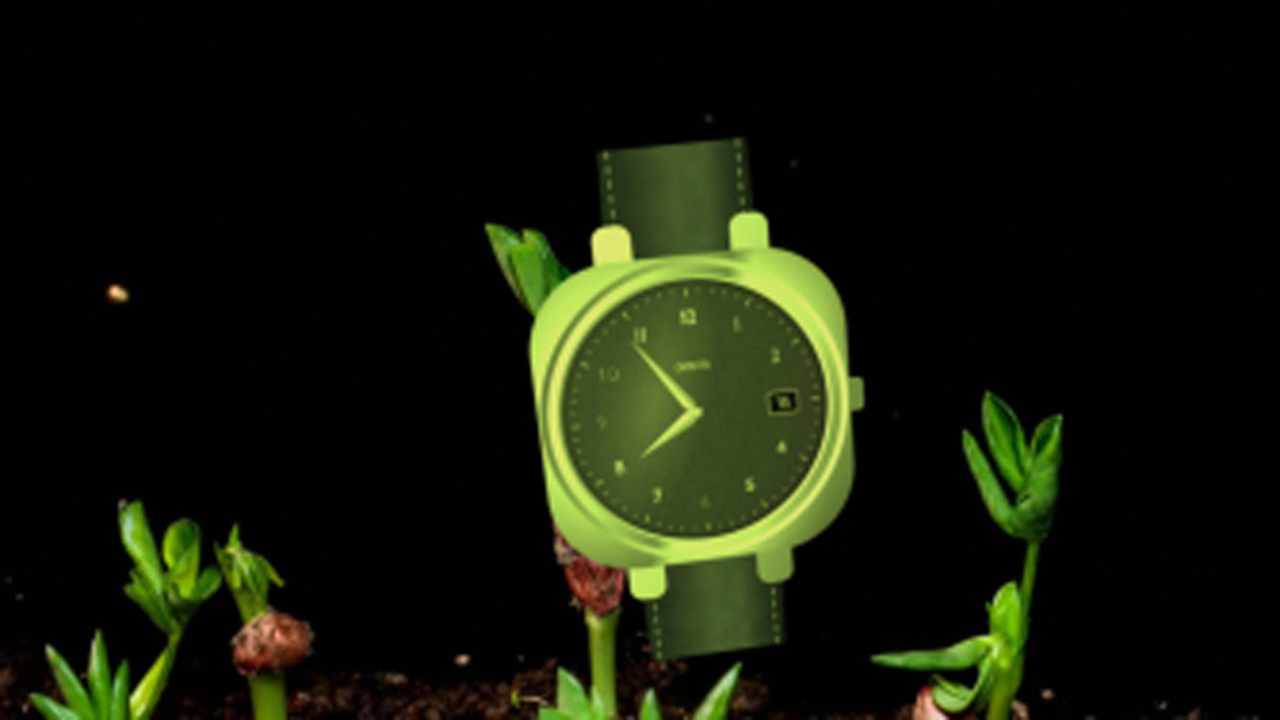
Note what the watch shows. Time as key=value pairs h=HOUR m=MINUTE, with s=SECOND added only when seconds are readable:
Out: h=7 m=54
